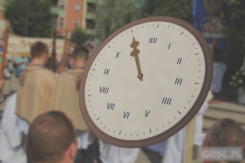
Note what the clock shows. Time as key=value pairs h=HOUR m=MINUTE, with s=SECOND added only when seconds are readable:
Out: h=10 m=55
